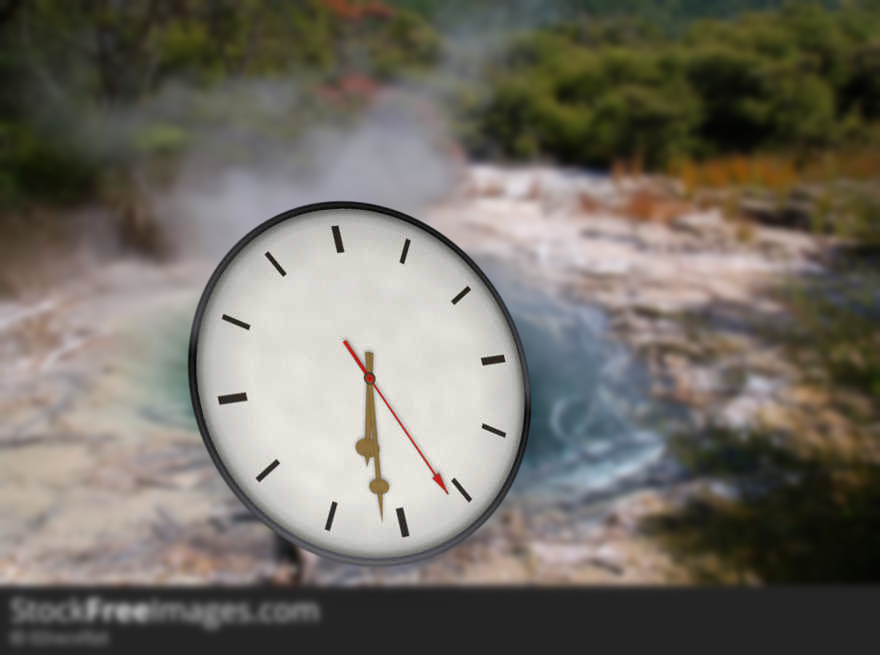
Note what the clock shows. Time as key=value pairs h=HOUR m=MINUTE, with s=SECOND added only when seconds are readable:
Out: h=6 m=31 s=26
